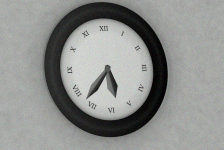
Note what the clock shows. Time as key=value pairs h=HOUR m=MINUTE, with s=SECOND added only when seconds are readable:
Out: h=5 m=37
